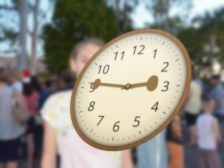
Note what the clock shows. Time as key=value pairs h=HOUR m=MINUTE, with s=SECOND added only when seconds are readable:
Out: h=2 m=46
